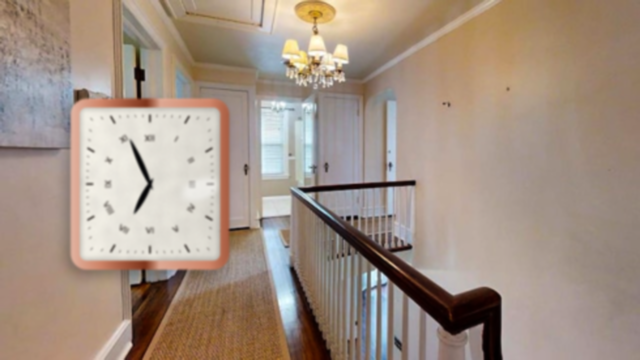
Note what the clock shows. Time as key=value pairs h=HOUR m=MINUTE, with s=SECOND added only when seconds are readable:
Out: h=6 m=56
